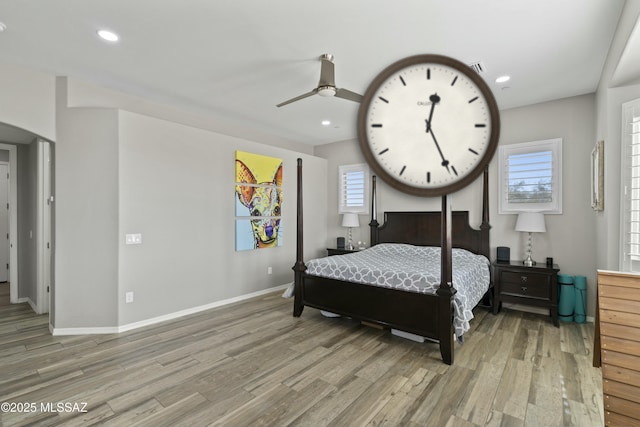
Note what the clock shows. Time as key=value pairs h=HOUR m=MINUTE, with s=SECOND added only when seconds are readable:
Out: h=12 m=26
